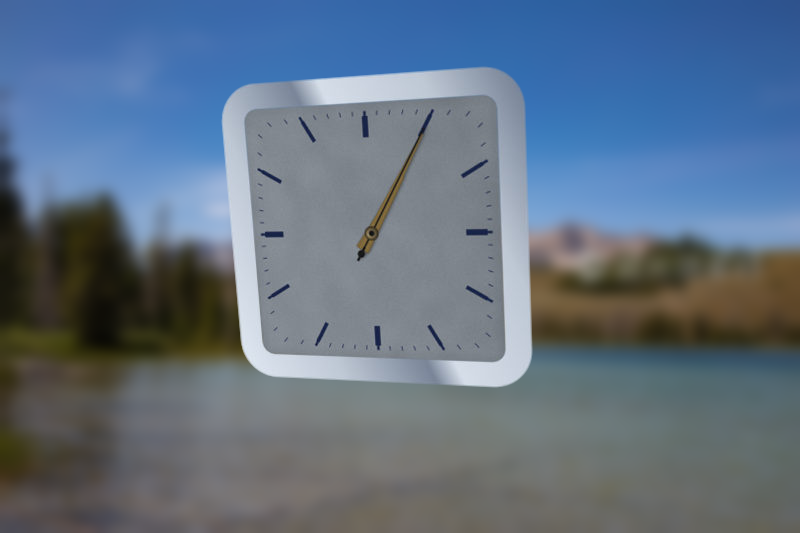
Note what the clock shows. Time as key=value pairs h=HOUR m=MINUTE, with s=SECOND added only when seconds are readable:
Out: h=1 m=5 s=5
